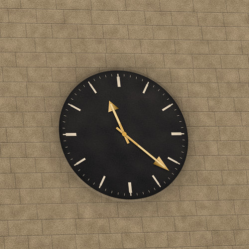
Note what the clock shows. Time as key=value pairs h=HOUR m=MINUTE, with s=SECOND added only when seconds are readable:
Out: h=11 m=22
